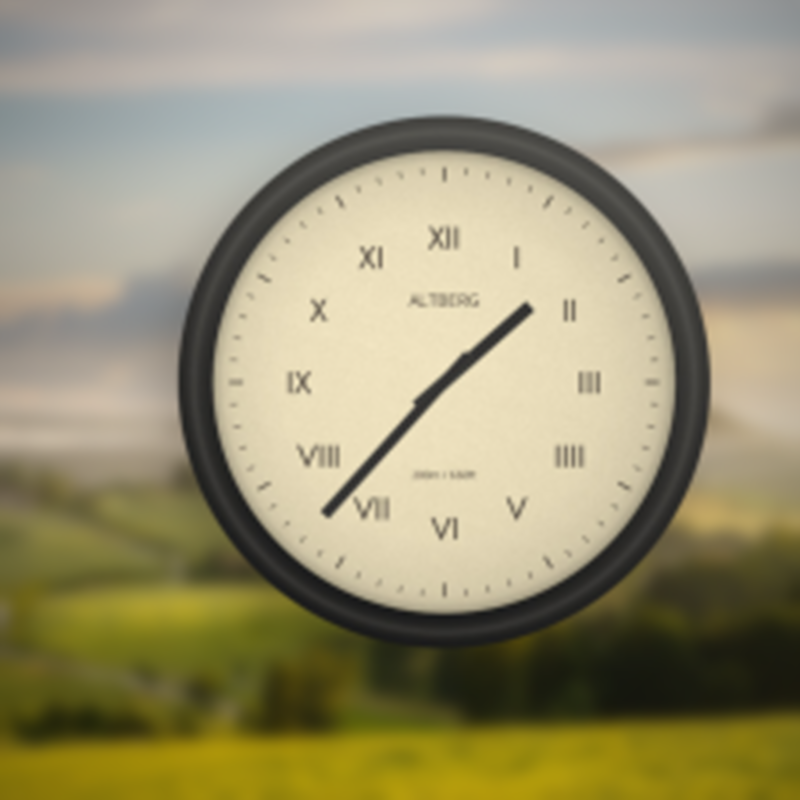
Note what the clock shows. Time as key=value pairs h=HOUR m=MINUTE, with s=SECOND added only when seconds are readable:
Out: h=1 m=37
